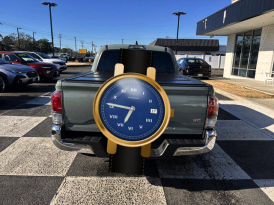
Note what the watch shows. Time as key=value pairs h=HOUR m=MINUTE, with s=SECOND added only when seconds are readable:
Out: h=6 m=46
